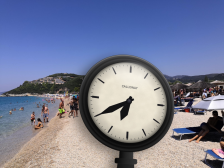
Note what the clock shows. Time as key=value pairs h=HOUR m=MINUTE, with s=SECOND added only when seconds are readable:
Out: h=6 m=40
